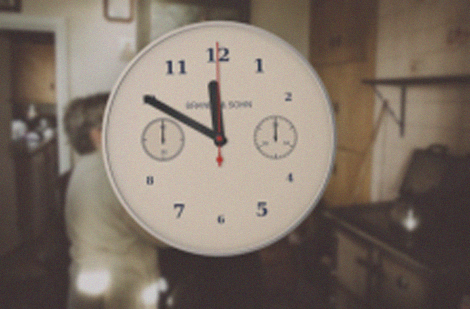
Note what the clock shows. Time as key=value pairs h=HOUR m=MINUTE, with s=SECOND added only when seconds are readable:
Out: h=11 m=50
